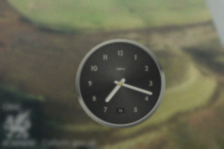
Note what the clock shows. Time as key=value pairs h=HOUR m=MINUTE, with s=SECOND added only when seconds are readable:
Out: h=7 m=18
